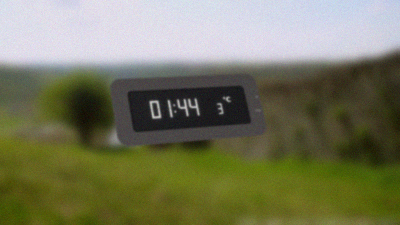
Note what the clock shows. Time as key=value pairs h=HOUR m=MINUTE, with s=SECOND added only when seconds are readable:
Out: h=1 m=44
